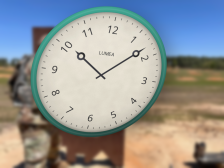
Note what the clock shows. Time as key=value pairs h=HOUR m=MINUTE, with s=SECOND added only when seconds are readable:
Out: h=10 m=8
